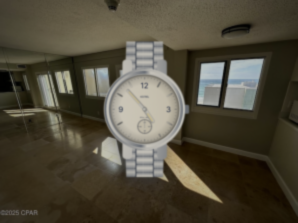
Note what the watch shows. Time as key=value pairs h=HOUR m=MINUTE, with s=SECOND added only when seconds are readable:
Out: h=4 m=53
